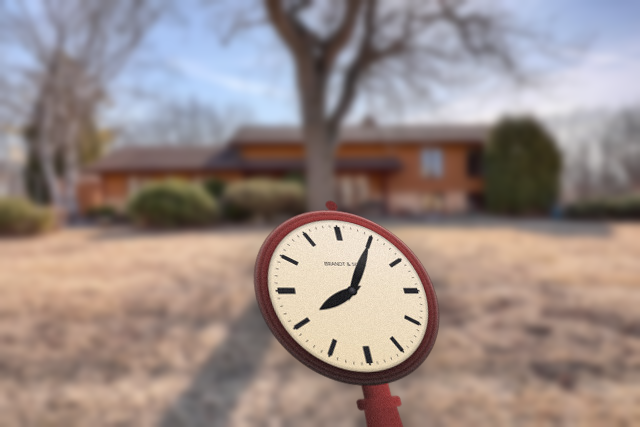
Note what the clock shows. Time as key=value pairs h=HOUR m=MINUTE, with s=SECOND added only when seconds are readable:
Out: h=8 m=5
